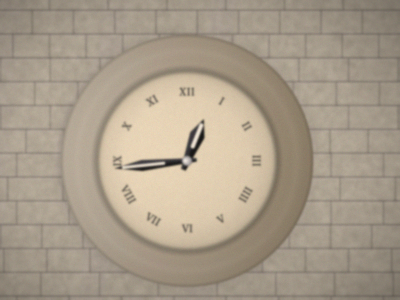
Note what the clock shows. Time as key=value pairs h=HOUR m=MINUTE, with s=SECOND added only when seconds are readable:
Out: h=12 m=44
